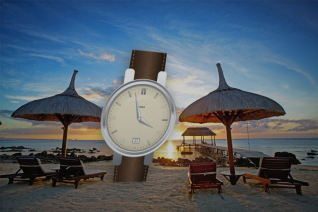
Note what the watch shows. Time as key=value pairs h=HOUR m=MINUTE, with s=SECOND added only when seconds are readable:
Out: h=3 m=57
